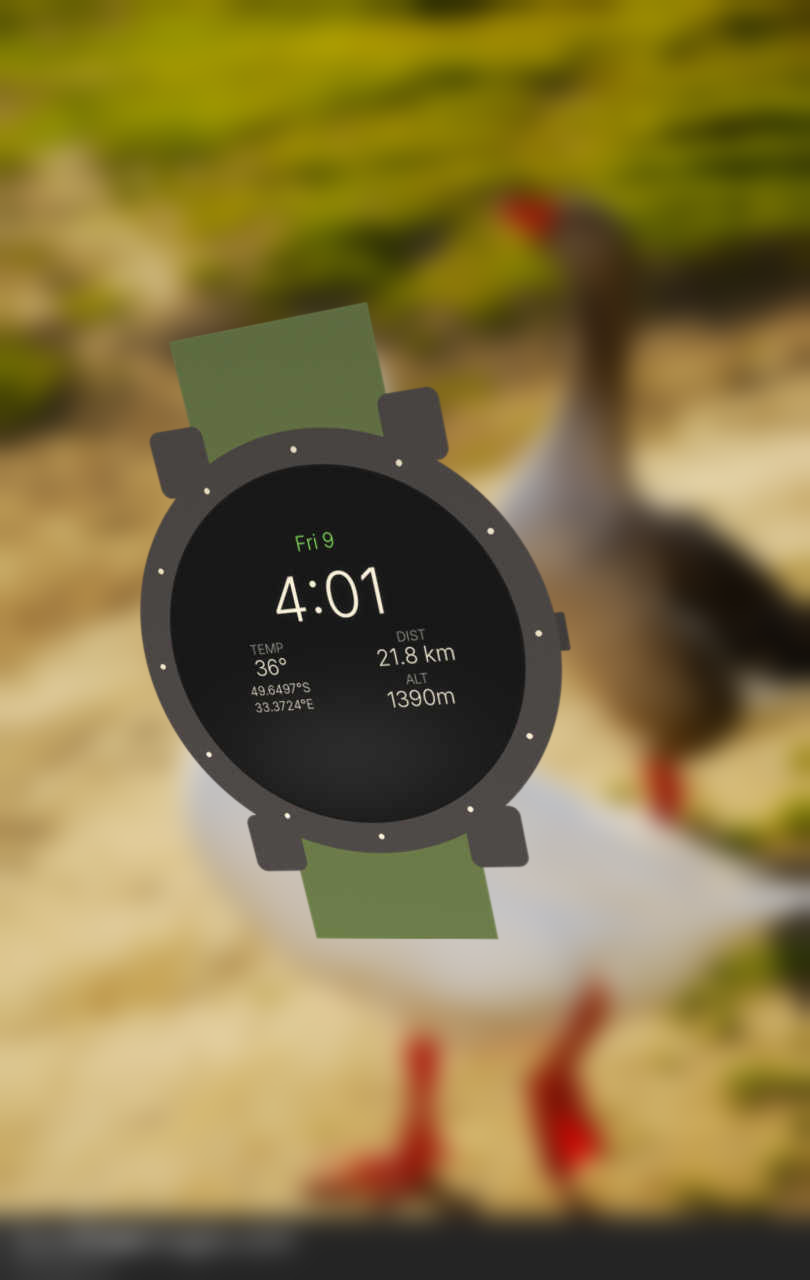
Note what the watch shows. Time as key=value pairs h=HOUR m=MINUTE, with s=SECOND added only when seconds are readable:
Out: h=4 m=1
